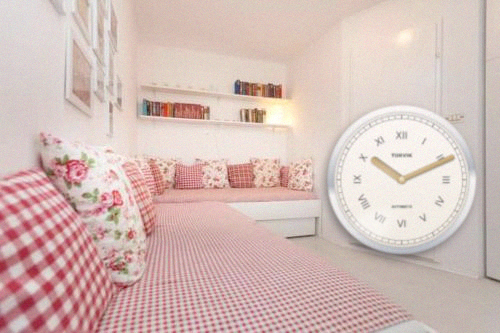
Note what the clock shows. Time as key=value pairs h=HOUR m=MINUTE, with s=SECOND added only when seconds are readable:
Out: h=10 m=11
